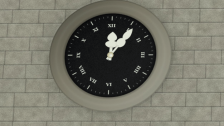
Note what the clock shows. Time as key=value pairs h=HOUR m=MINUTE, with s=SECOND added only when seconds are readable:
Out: h=12 m=6
